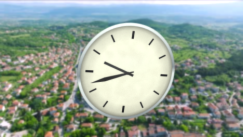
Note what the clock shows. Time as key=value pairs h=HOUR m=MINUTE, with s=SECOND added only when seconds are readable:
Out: h=9 m=42
